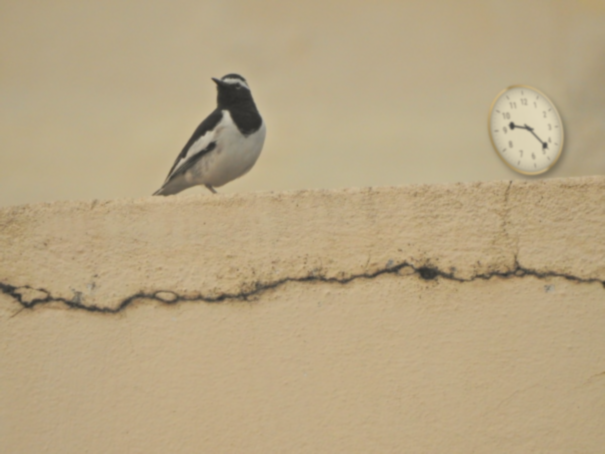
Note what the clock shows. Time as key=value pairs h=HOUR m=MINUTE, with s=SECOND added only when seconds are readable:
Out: h=9 m=23
